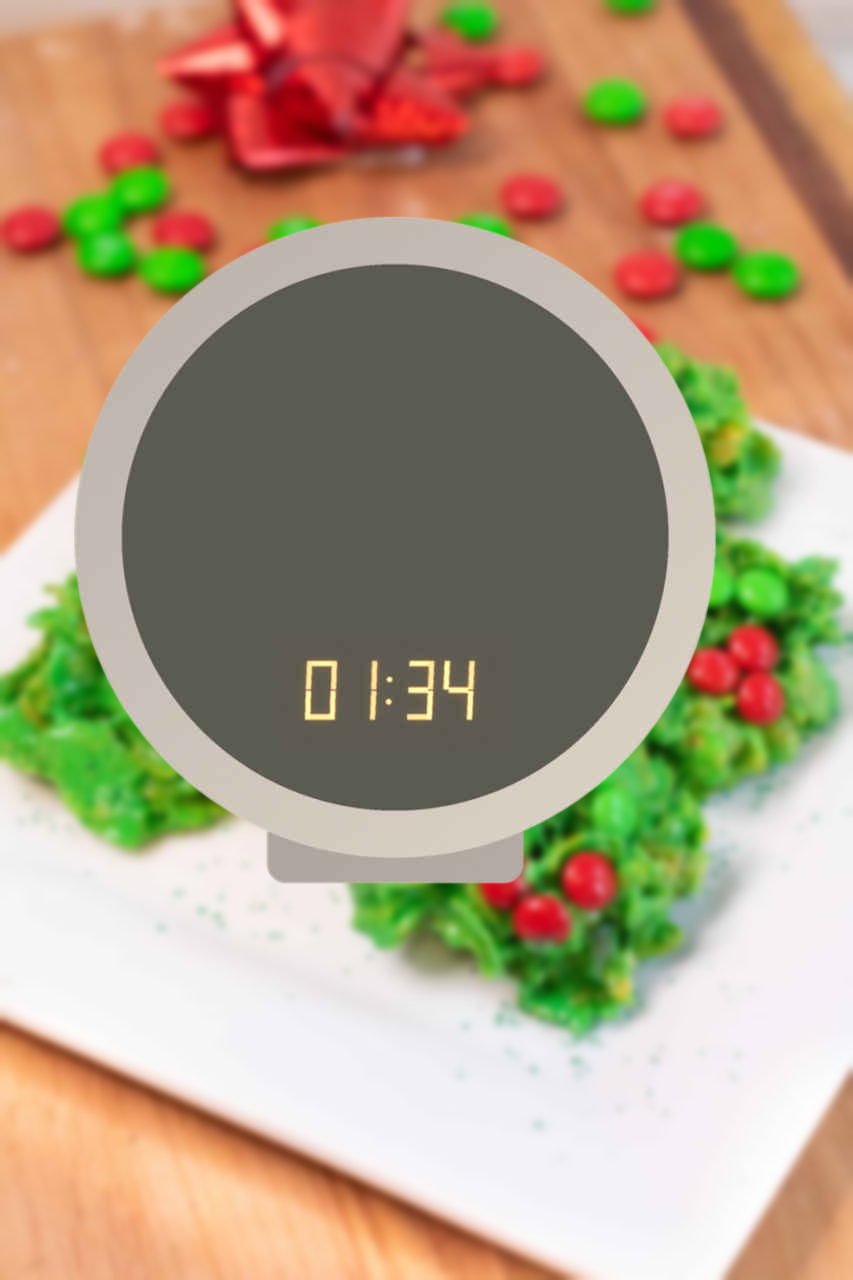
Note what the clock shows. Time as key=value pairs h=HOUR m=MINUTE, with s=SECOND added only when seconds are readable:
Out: h=1 m=34
